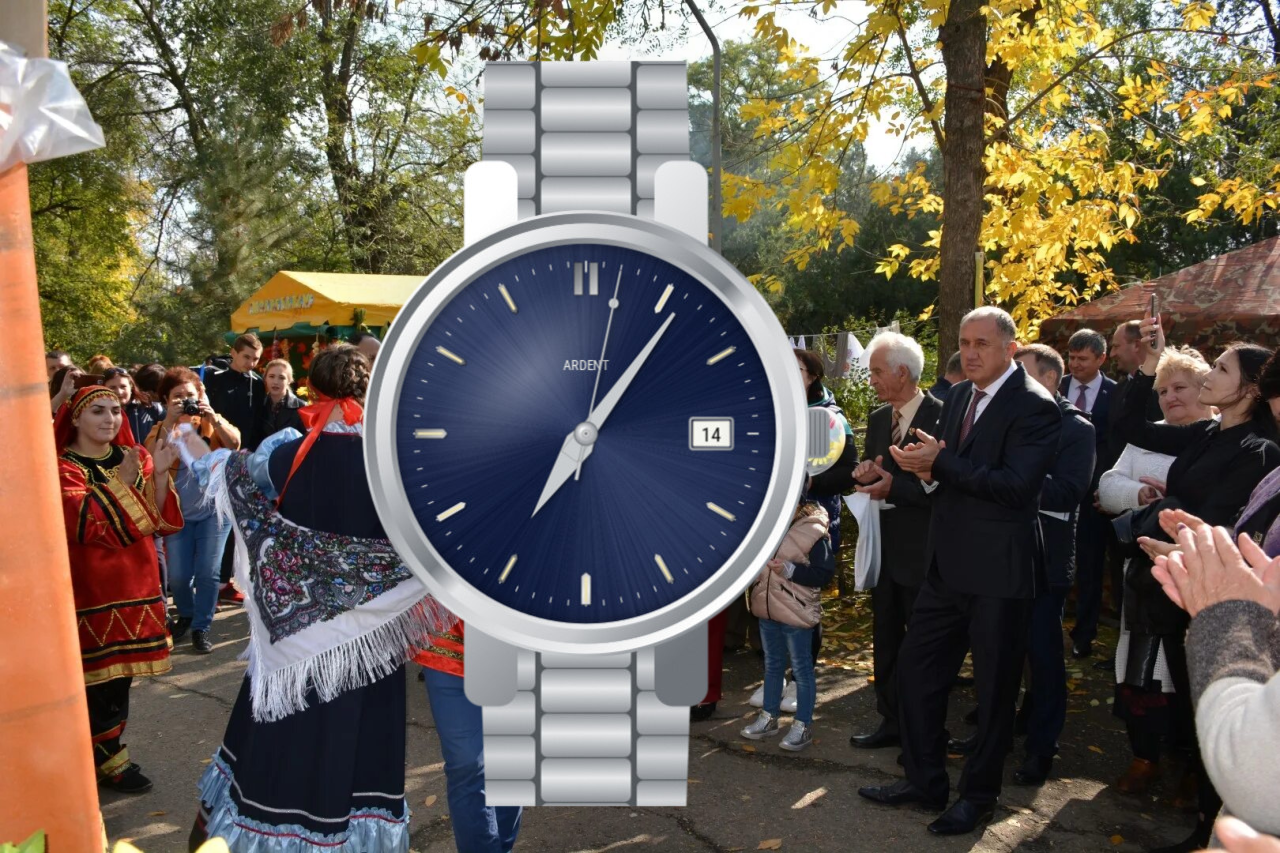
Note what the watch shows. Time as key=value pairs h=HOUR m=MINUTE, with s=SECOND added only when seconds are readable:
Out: h=7 m=6 s=2
